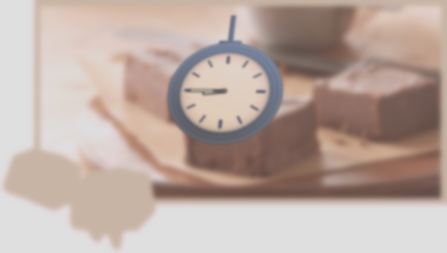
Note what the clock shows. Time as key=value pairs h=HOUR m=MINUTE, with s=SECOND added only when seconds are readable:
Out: h=8 m=45
